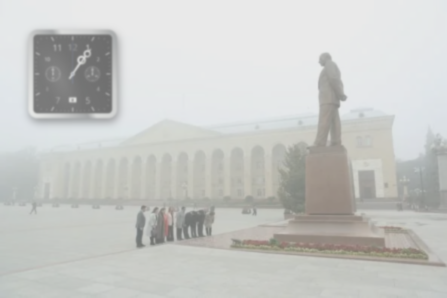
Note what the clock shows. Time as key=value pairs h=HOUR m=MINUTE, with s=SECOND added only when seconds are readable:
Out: h=1 m=6
